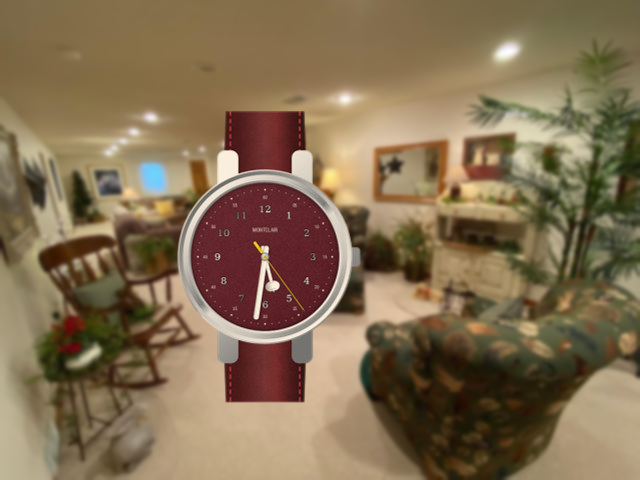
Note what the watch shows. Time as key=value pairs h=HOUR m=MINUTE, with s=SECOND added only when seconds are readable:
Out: h=5 m=31 s=24
